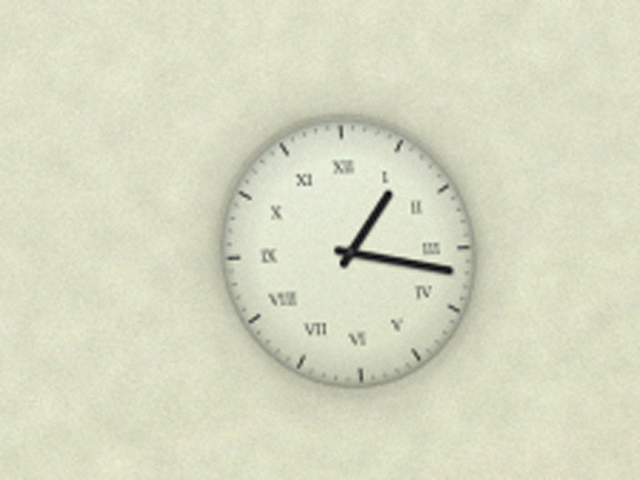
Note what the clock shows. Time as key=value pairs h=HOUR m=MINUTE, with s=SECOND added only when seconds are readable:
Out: h=1 m=17
